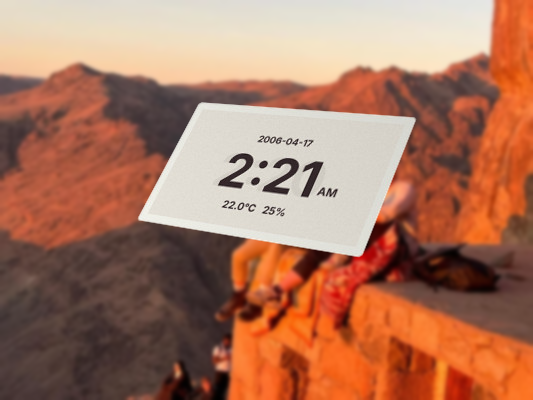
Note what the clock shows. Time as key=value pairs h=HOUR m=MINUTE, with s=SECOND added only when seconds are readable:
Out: h=2 m=21
